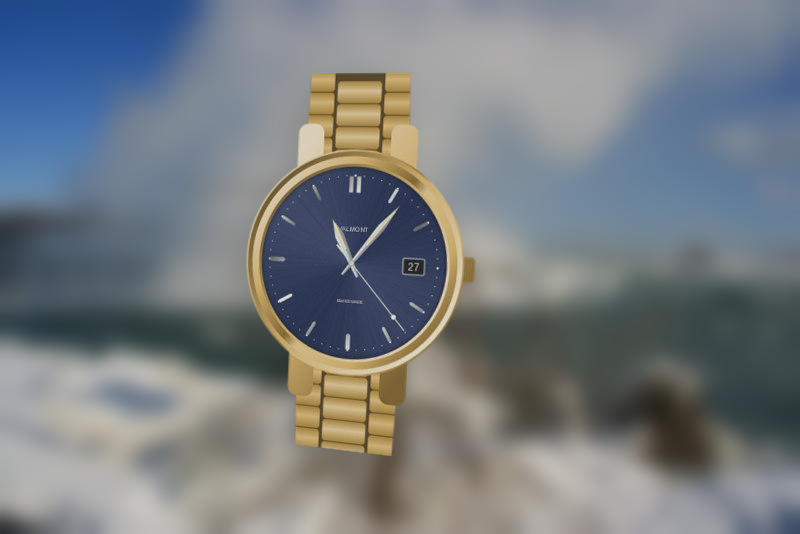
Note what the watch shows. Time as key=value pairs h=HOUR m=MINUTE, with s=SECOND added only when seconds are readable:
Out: h=11 m=6 s=23
